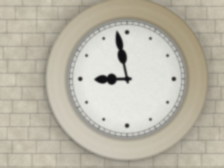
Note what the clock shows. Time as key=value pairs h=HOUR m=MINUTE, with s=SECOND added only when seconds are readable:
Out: h=8 m=58
